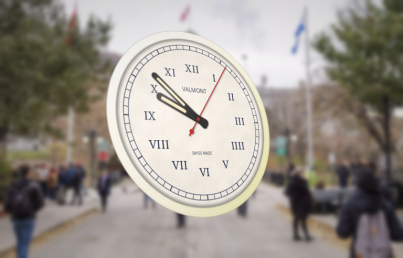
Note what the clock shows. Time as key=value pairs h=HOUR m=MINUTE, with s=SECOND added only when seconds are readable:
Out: h=9 m=52 s=6
